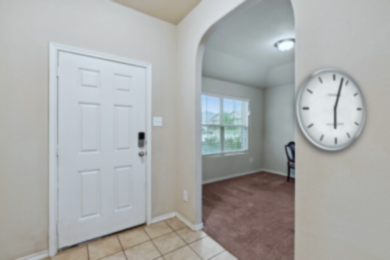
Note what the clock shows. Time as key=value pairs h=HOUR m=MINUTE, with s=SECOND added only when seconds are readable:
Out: h=6 m=3
